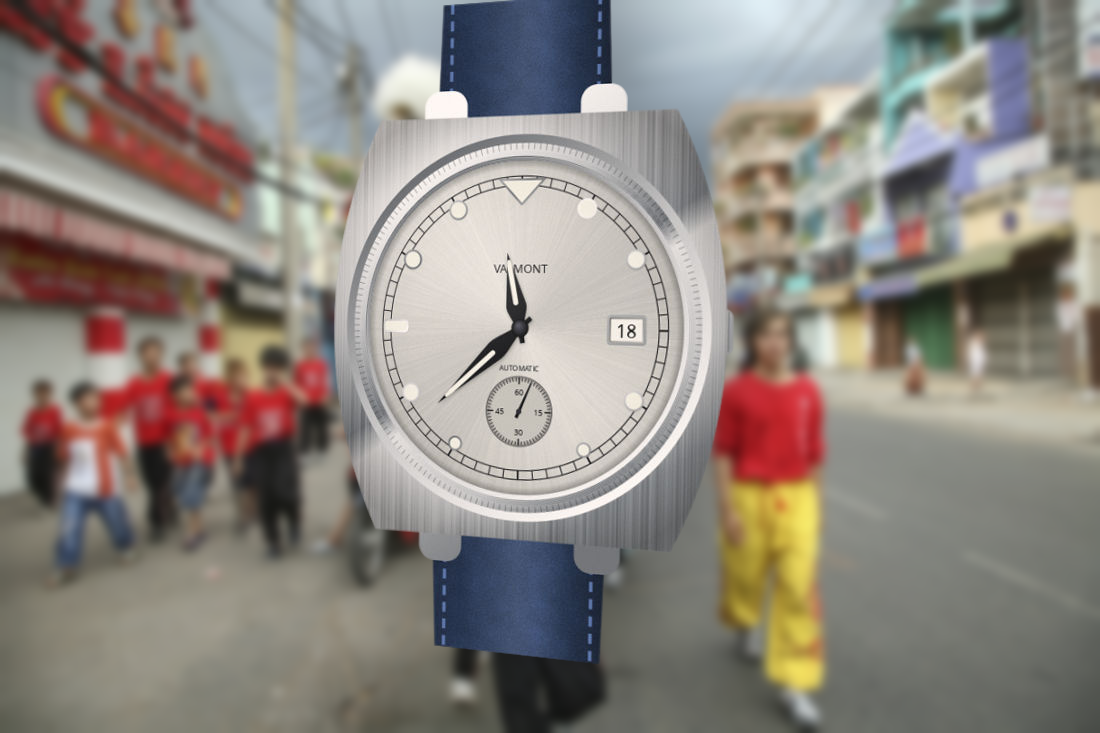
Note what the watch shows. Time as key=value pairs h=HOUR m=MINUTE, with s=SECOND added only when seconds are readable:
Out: h=11 m=38 s=4
